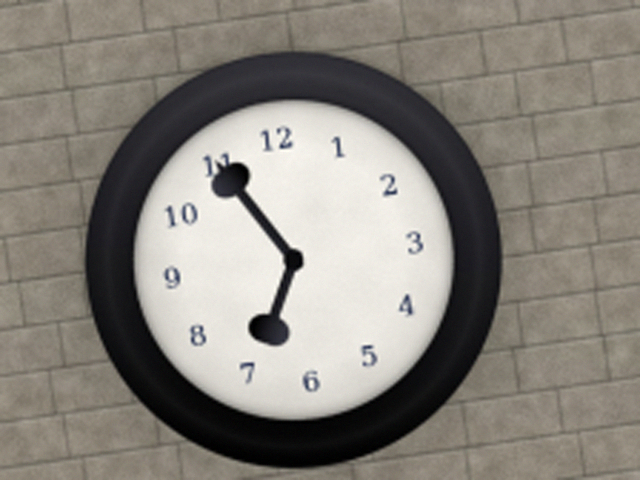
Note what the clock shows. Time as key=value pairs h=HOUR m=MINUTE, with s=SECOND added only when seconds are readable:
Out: h=6 m=55
